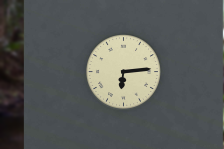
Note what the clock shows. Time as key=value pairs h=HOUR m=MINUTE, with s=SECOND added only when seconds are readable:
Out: h=6 m=14
